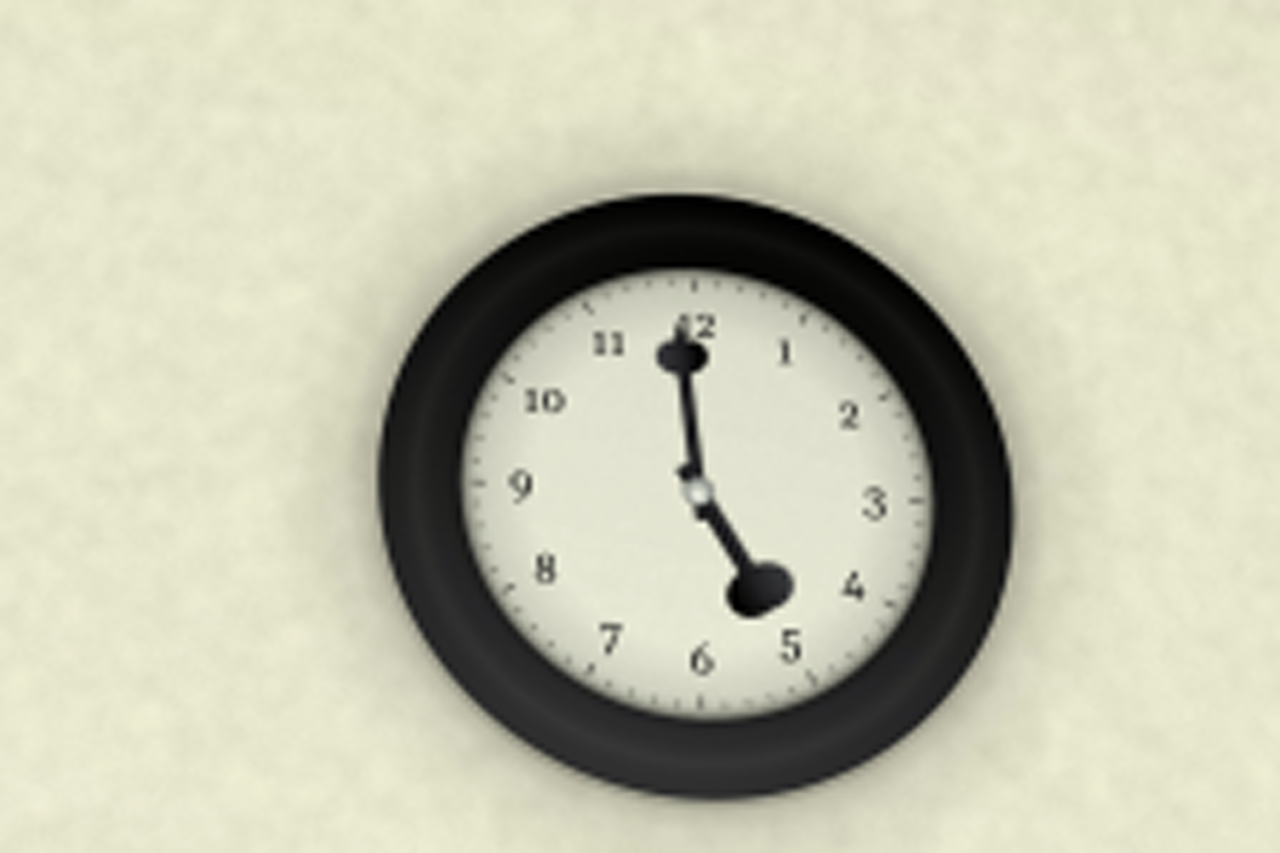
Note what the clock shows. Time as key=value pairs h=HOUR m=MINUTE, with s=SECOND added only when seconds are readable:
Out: h=4 m=59
